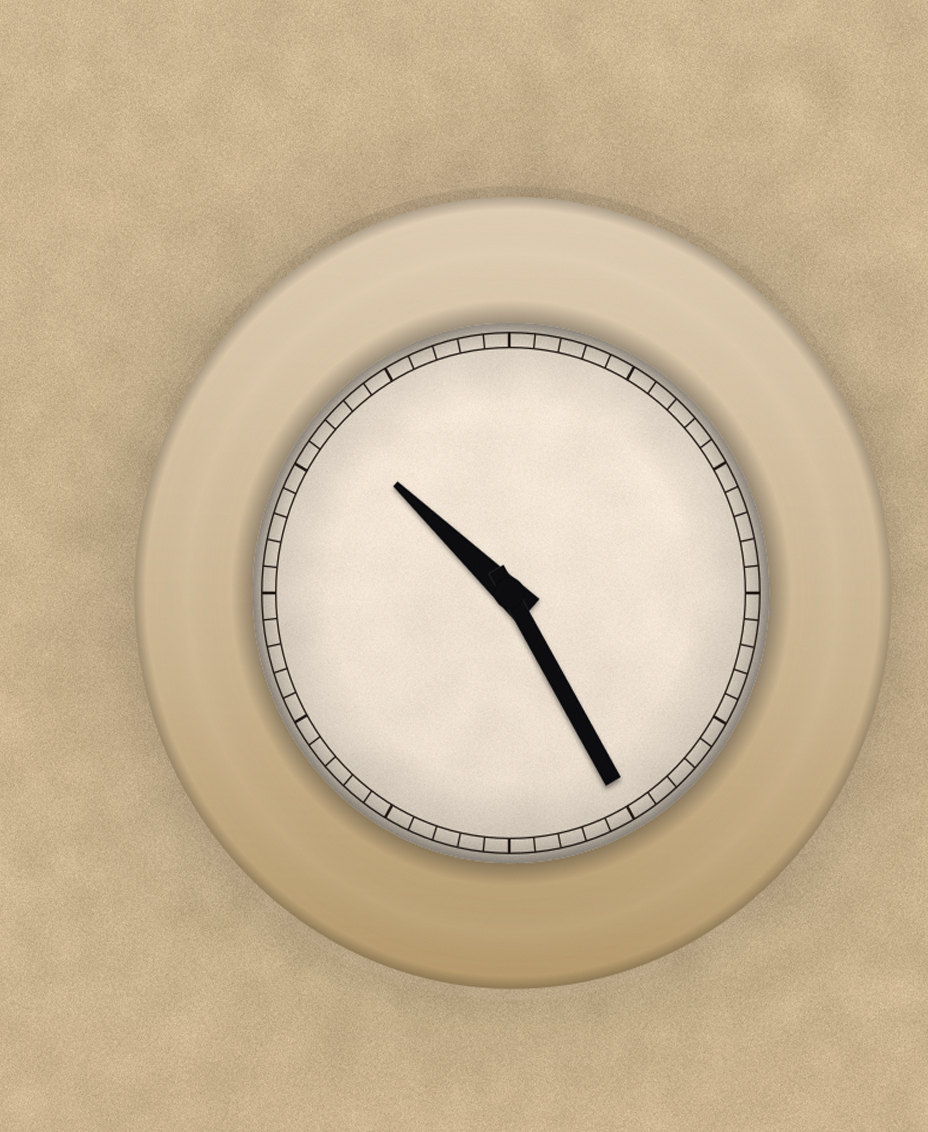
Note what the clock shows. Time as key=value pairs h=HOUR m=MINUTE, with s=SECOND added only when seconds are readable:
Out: h=10 m=25
